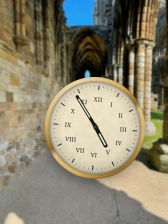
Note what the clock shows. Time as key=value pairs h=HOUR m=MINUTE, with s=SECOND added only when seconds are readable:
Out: h=4 m=54
